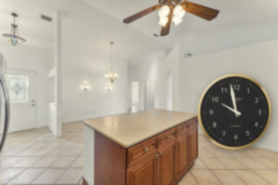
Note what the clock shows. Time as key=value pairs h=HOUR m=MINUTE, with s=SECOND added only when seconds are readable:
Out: h=9 m=58
